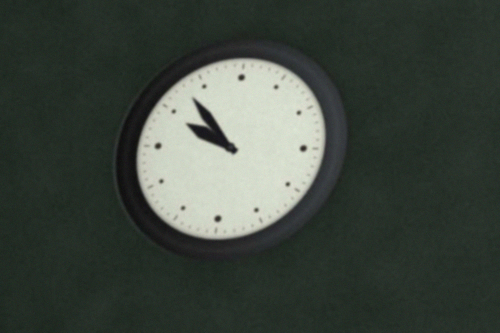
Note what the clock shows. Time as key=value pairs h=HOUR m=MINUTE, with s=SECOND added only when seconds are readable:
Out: h=9 m=53
